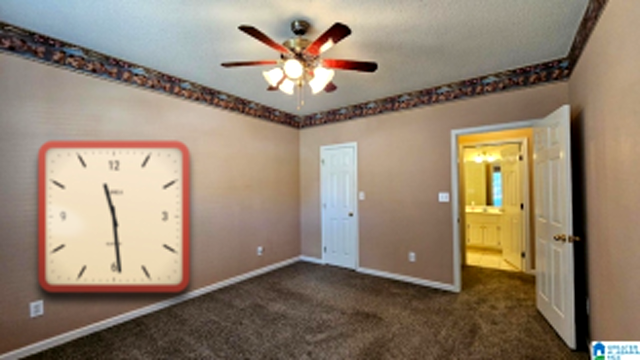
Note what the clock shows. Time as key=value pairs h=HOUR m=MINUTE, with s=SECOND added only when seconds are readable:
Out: h=11 m=29
